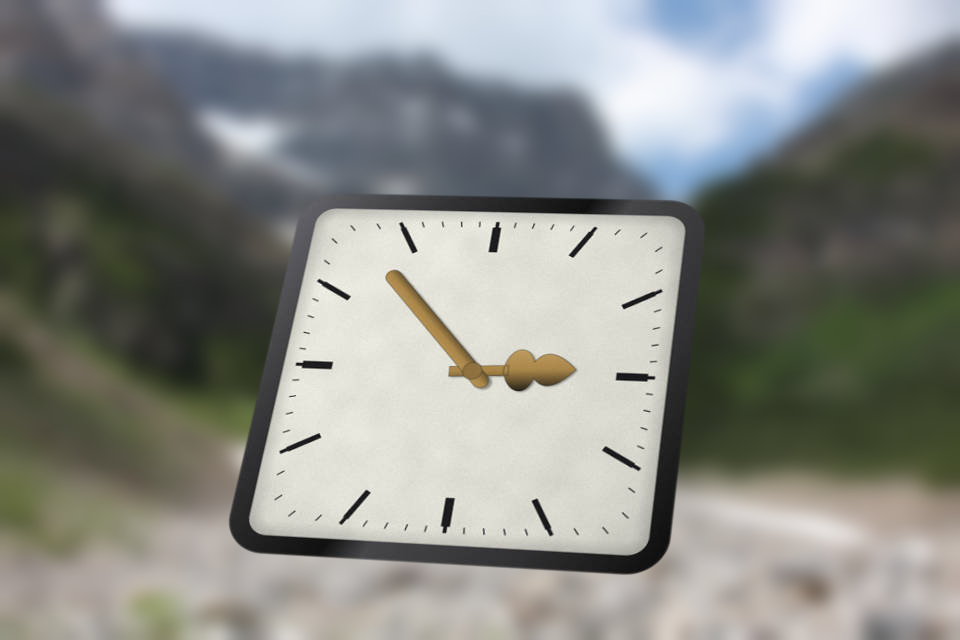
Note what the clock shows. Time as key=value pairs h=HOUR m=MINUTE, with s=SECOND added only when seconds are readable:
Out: h=2 m=53
